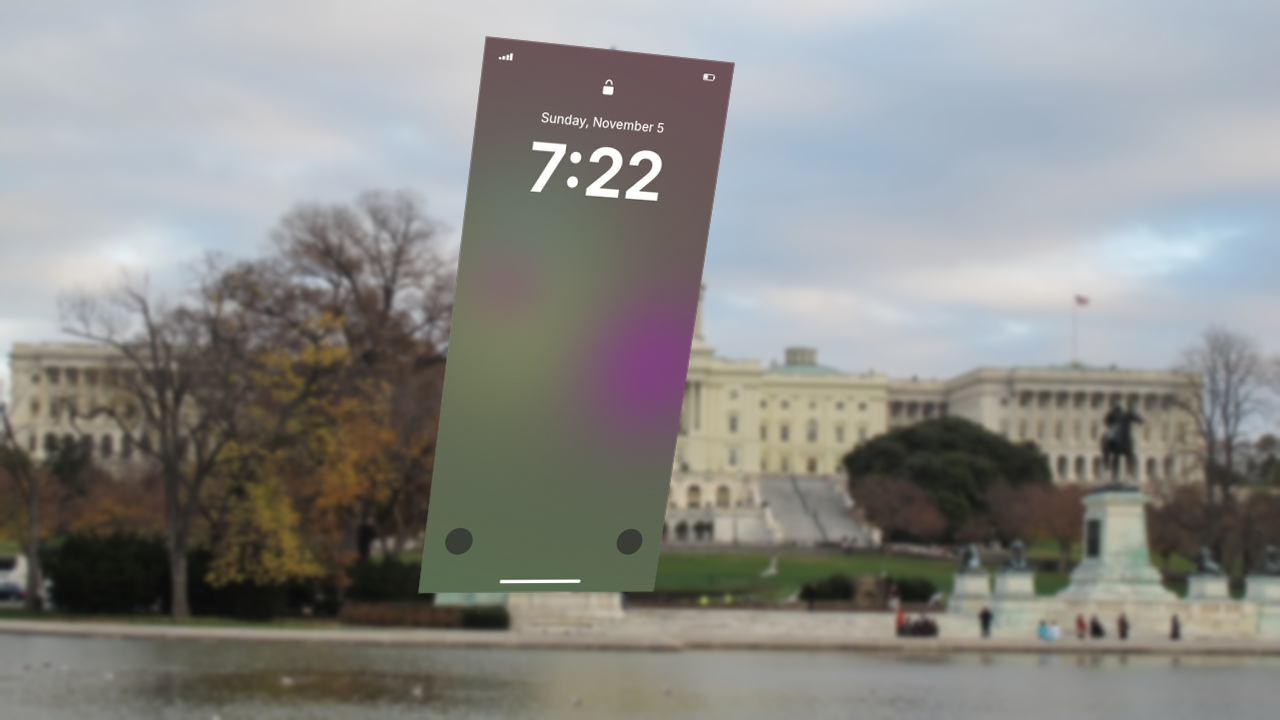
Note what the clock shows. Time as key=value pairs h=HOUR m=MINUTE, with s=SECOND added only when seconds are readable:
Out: h=7 m=22
